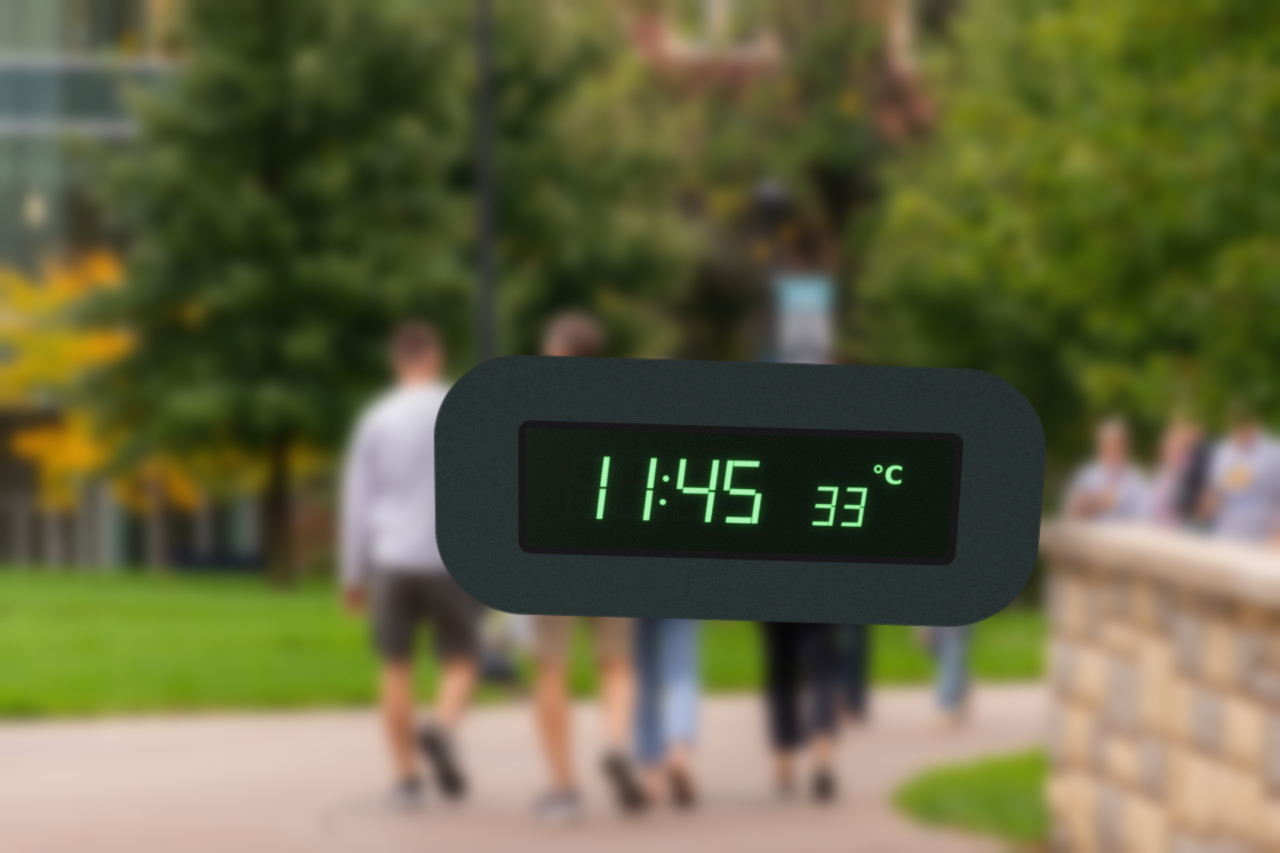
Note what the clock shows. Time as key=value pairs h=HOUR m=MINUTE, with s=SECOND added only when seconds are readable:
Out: h=11 m=45
